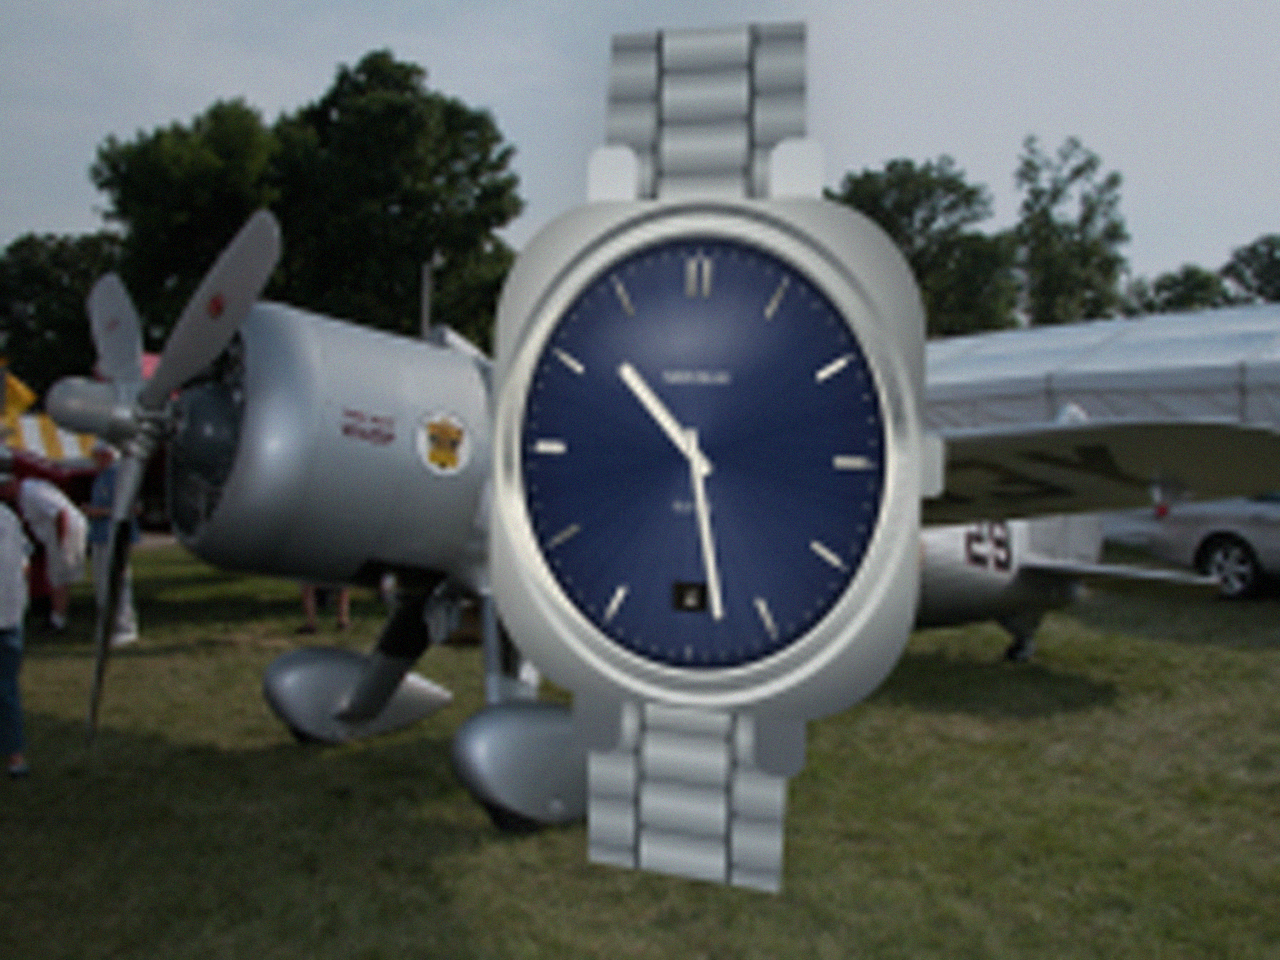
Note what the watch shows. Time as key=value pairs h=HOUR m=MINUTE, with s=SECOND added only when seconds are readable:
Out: h=10 m=28
